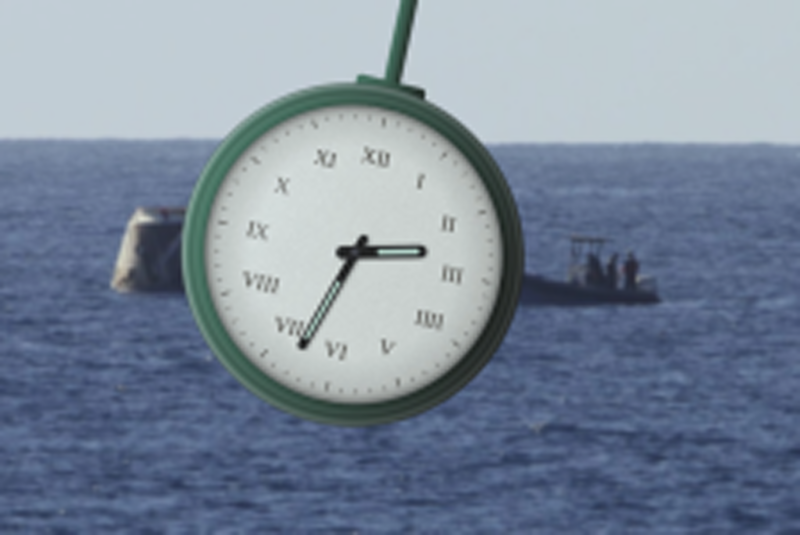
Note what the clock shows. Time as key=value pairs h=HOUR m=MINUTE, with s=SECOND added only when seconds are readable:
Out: h=2 m=33
